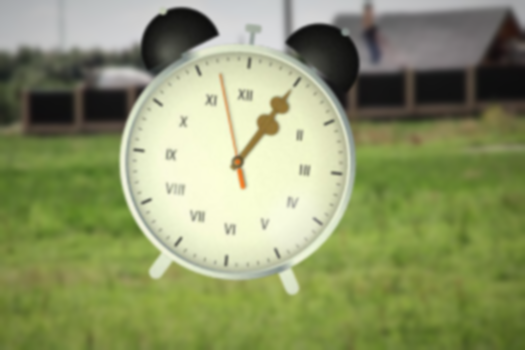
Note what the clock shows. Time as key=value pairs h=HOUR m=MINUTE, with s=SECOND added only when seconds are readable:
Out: h=1 m=4 s=57
